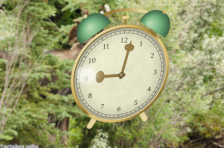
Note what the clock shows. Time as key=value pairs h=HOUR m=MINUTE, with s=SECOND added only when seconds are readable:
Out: h=9 m=2
